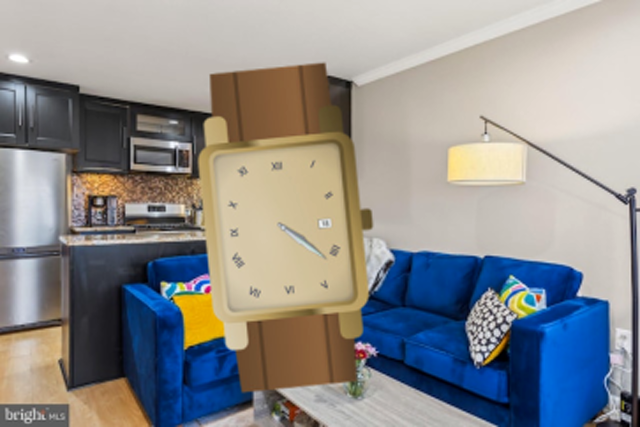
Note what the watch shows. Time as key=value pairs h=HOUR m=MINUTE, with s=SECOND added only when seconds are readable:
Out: h=4 m=22
